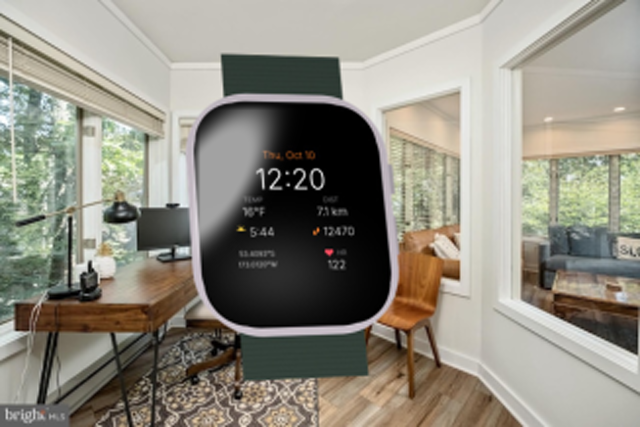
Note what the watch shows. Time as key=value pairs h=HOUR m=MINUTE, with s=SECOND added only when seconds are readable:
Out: h=12 m=20
